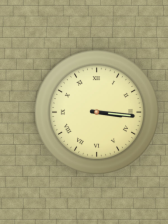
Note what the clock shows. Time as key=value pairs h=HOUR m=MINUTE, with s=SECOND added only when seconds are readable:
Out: h=3 m=16
